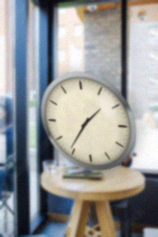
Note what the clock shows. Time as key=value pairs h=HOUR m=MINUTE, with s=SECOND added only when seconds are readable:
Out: h=1 m=36
